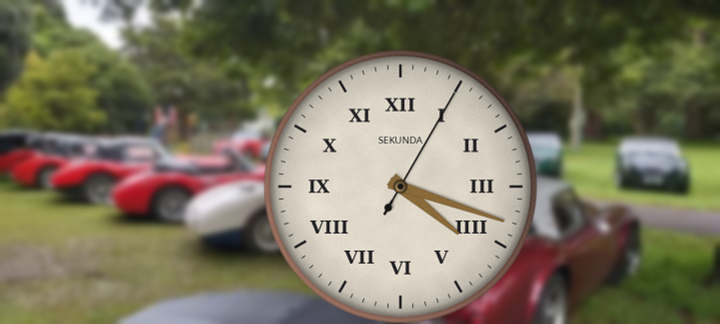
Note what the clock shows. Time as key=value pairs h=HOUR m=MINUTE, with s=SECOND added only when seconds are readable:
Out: h=4 m=18 s=5
